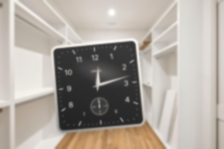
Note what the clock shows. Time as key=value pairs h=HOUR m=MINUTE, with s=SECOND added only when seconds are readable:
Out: h=12 m=13
